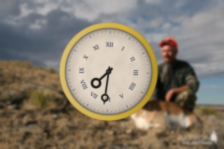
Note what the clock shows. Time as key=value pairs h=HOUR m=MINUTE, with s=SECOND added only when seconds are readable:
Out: h=7 m=31
